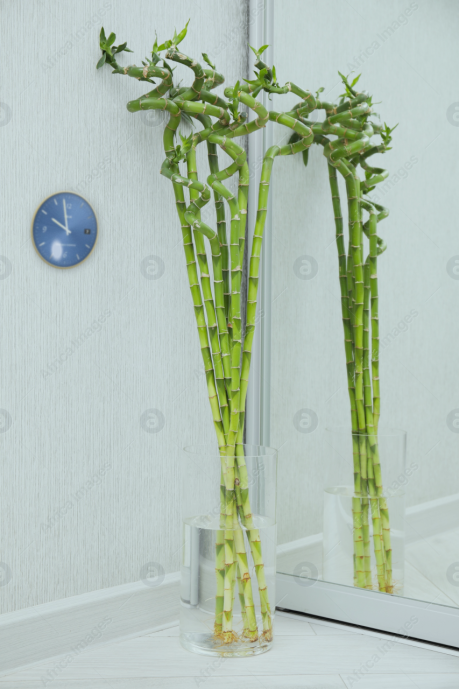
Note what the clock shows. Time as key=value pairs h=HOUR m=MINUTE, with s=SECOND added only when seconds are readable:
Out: h=9 m=58
